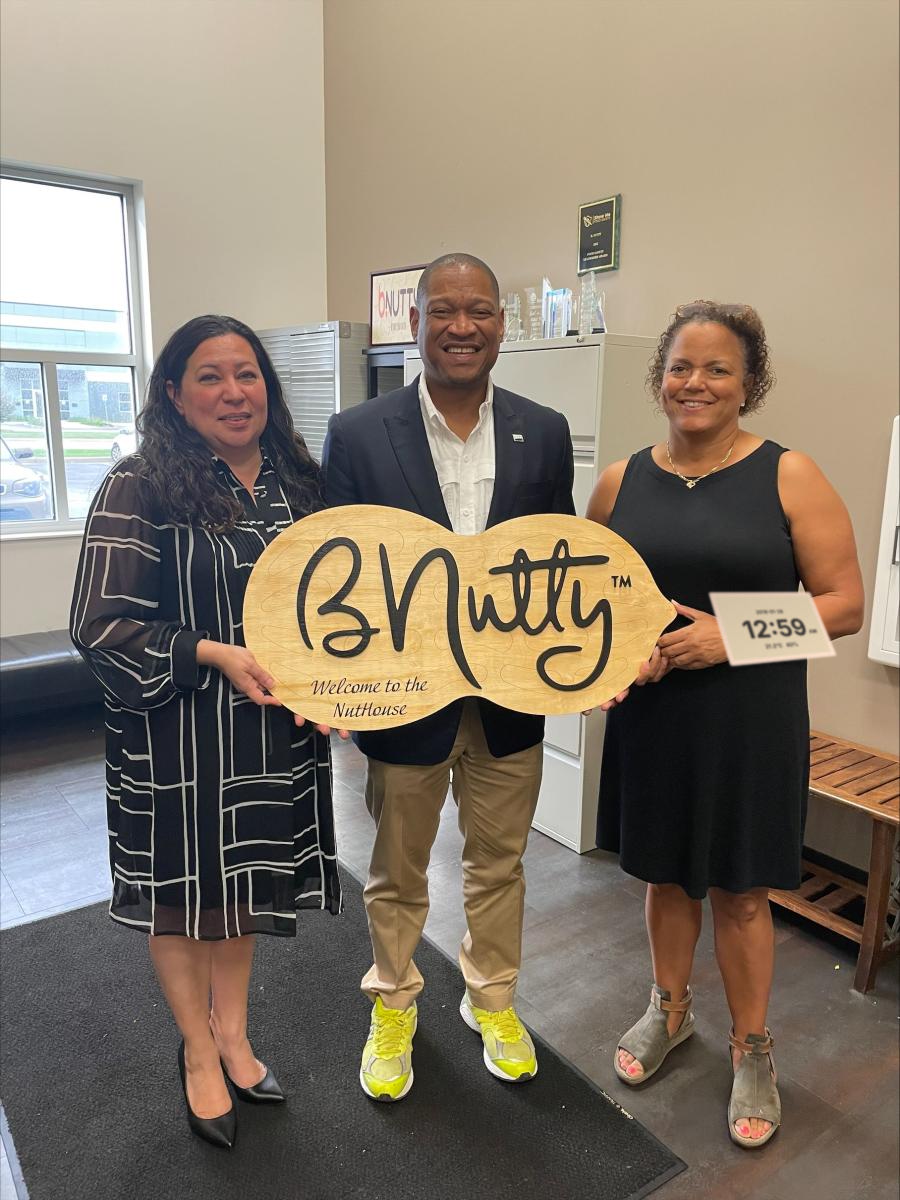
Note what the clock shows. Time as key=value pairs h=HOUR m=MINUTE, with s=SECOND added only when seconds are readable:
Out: h=12 m=59
